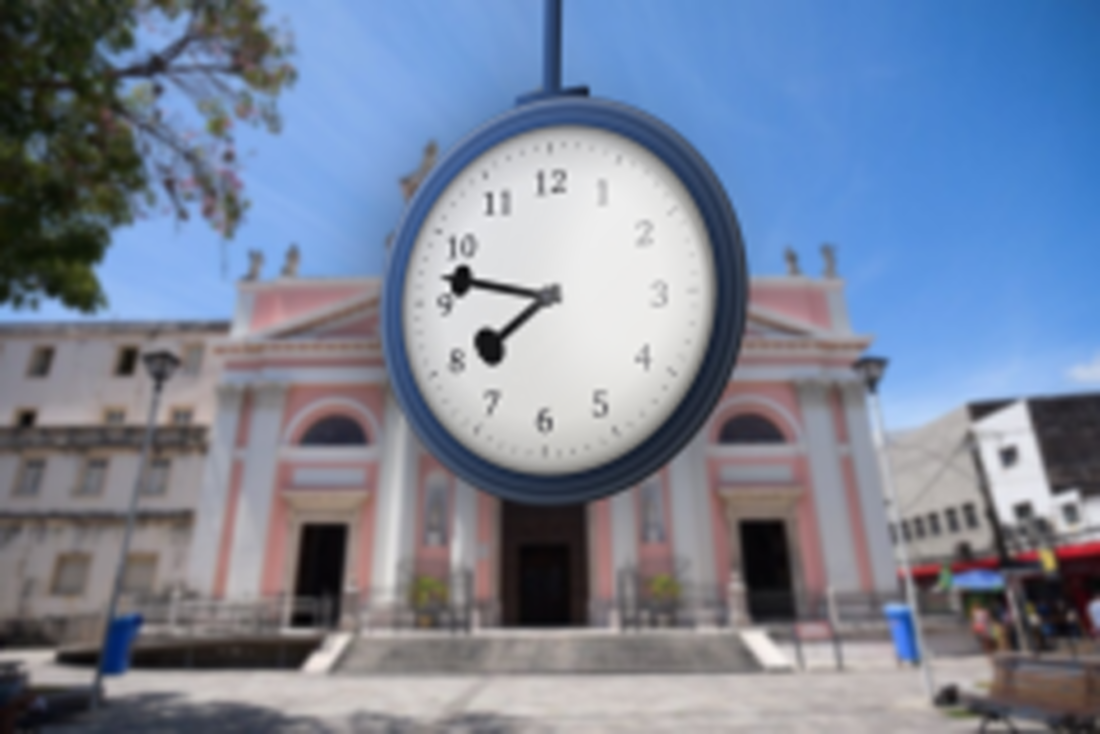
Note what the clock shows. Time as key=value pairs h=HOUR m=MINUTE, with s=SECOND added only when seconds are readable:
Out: h=7 m=47
